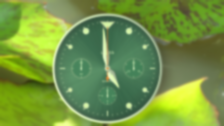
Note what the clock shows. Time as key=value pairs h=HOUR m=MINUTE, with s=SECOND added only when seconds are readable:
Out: h=4 m=59
